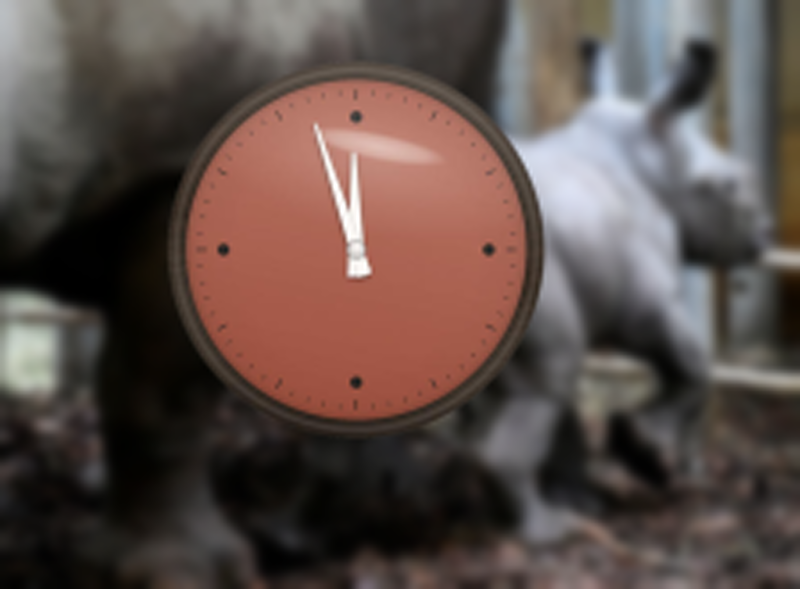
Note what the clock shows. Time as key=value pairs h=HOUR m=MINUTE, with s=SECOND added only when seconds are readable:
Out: h=11 m=57
